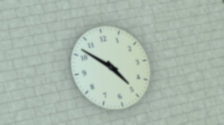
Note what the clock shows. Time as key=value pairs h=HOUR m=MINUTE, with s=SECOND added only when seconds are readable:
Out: h=4 m=52
